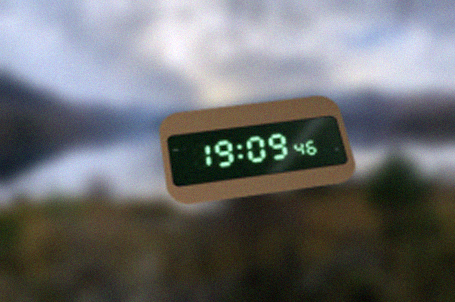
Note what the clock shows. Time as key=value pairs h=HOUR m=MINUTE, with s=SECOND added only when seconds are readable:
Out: h=19 m=9 s=46
